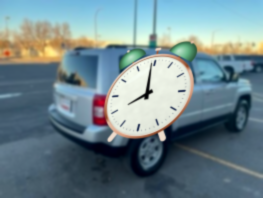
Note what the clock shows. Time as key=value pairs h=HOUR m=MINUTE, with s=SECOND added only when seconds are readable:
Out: h=7 m=59
